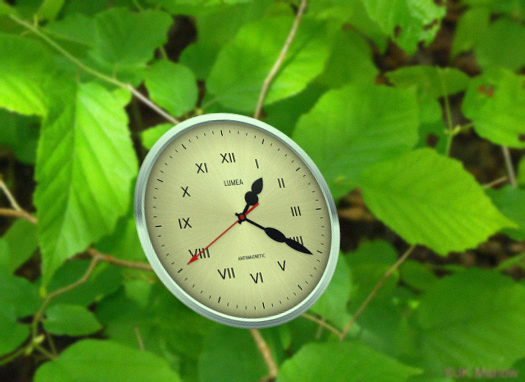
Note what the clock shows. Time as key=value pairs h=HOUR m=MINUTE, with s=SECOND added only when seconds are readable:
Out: h=1 m=20 s=40
